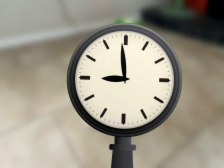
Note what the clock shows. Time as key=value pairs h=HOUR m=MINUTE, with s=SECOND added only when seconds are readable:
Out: h=8 m=59
